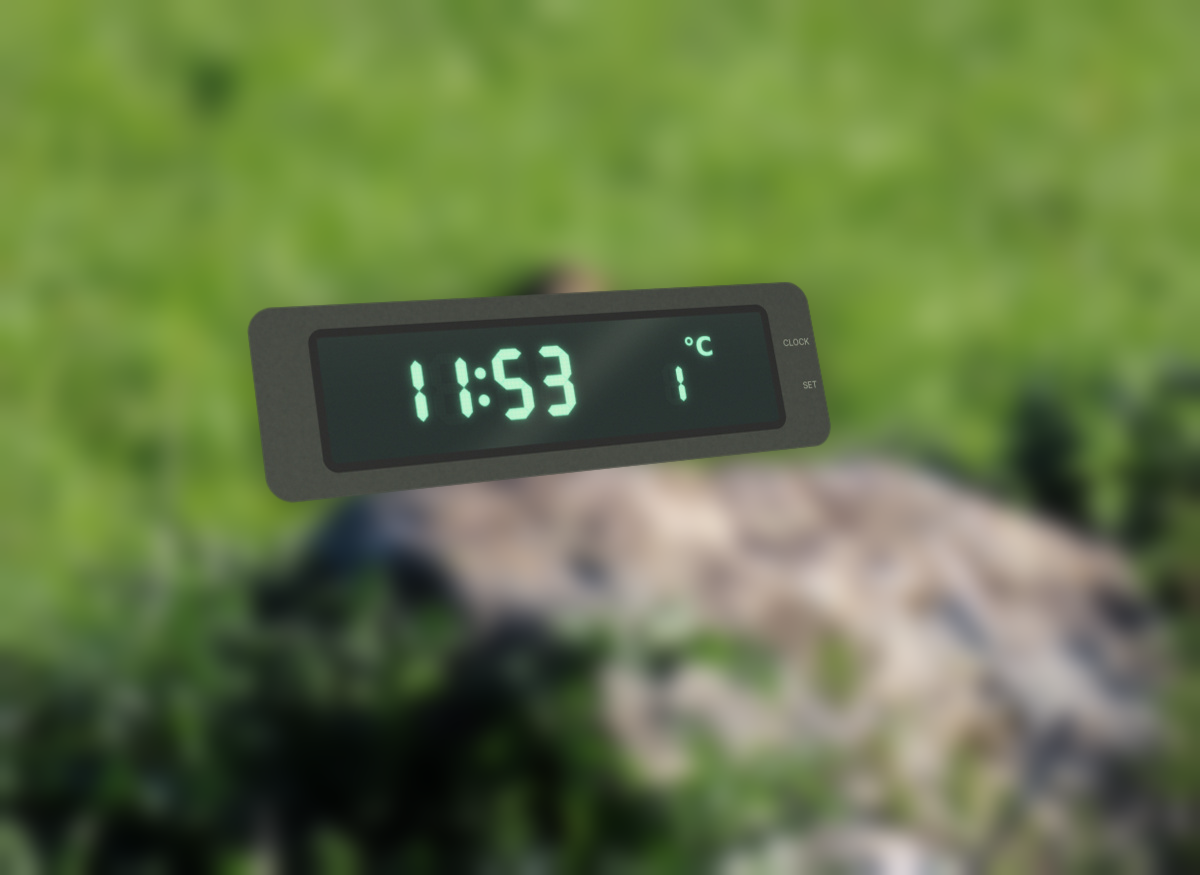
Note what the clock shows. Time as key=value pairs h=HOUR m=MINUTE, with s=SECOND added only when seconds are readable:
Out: h=11 m=53
